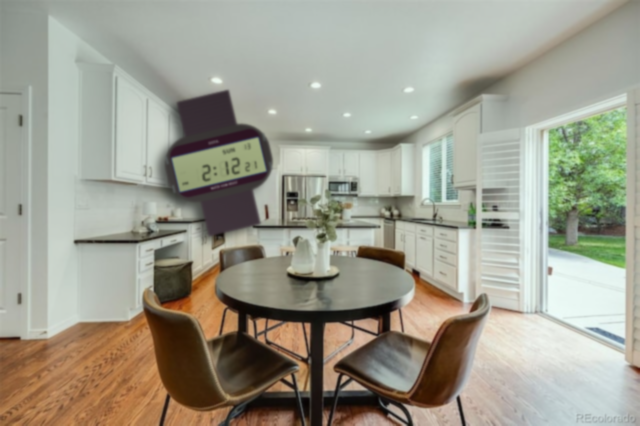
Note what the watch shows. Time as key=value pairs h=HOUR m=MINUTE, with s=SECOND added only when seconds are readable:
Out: h=2 m=12
